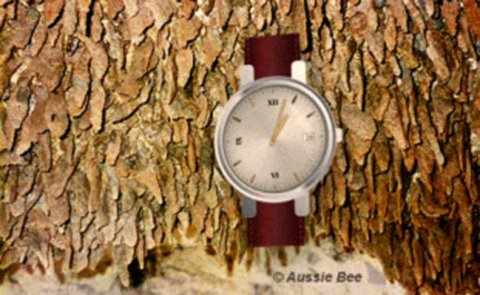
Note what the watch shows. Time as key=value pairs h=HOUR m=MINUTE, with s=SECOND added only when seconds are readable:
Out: h=1 m=3
